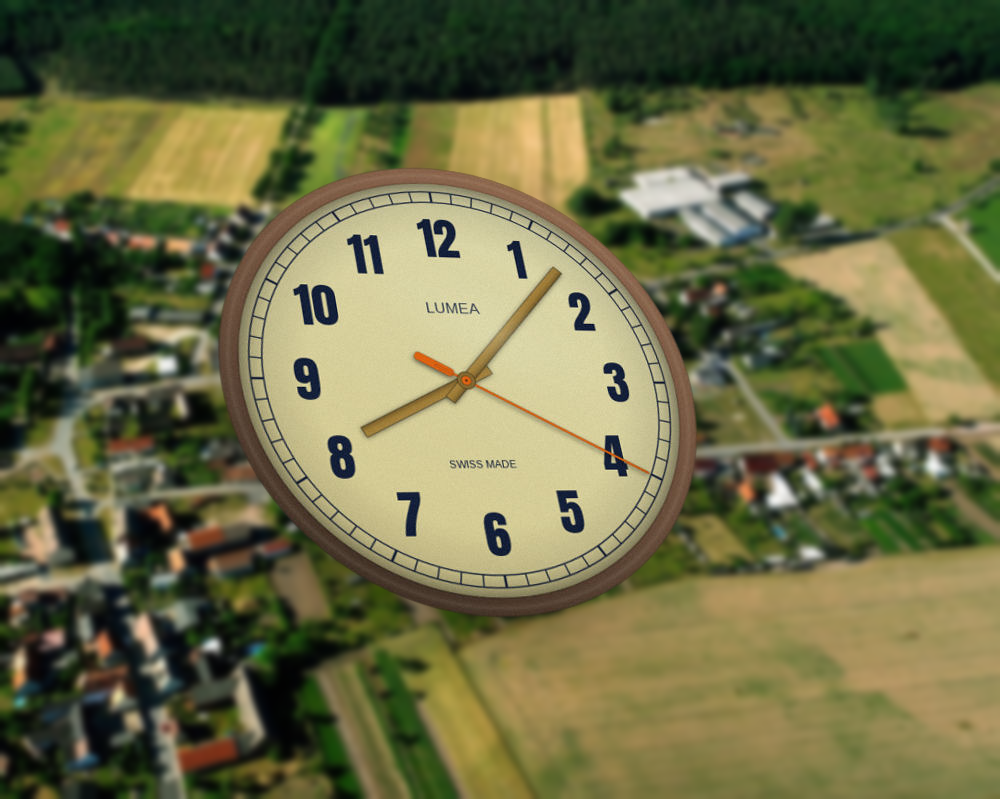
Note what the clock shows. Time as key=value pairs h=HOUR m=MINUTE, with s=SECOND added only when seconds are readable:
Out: h=8 m=7 s=20
